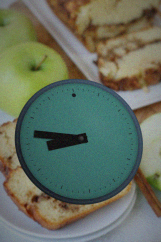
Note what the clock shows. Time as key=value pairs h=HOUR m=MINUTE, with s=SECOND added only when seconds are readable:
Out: h=8 m=47
